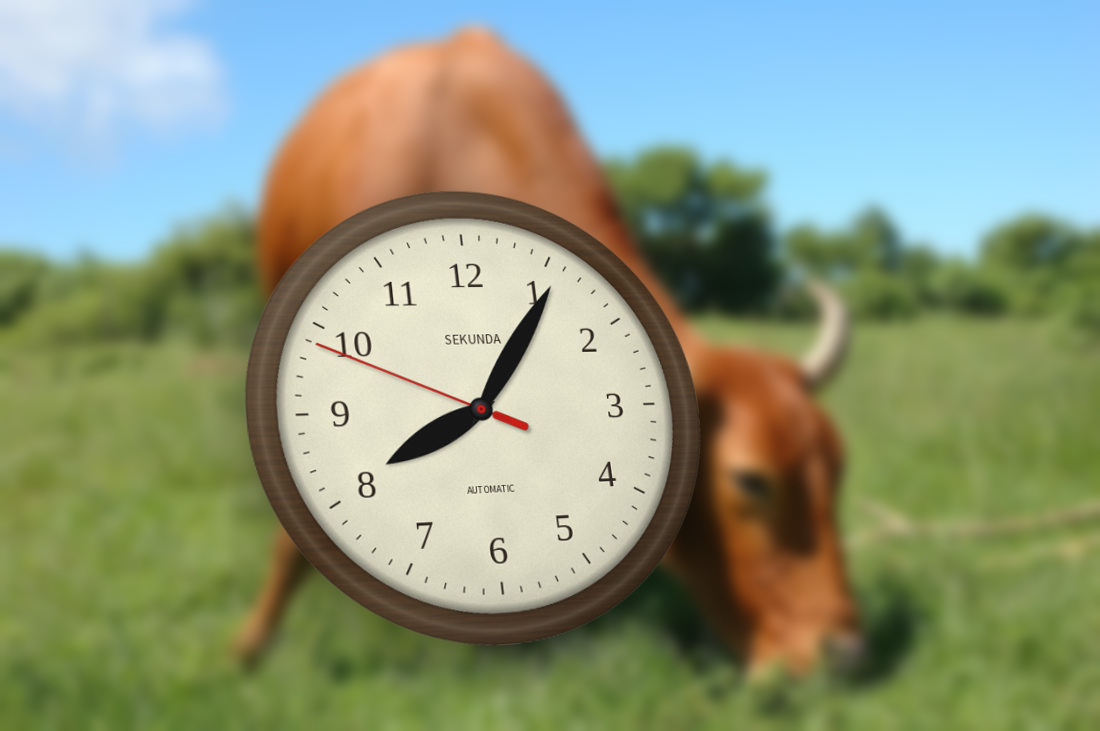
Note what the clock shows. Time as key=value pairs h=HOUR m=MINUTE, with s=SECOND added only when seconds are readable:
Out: h=8 m=5 s=49
